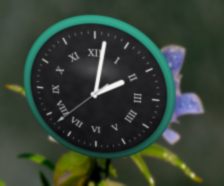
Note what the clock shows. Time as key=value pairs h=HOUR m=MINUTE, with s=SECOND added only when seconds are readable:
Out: h=2 m=1 s=38
